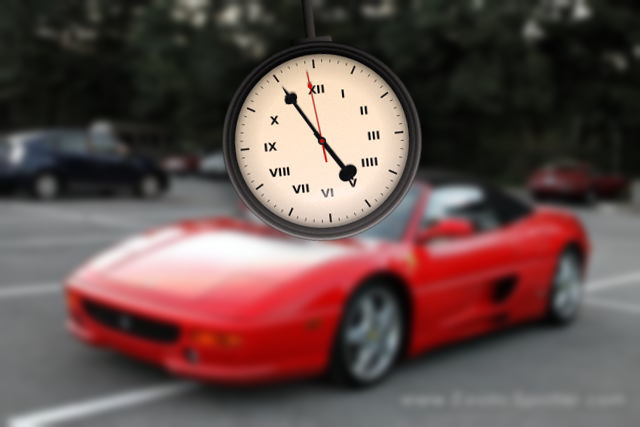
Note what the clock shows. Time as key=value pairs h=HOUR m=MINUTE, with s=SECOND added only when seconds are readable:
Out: h=4 m=54 s=59
